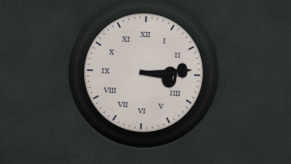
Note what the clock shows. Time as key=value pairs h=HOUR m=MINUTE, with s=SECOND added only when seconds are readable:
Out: h=3 m=14
